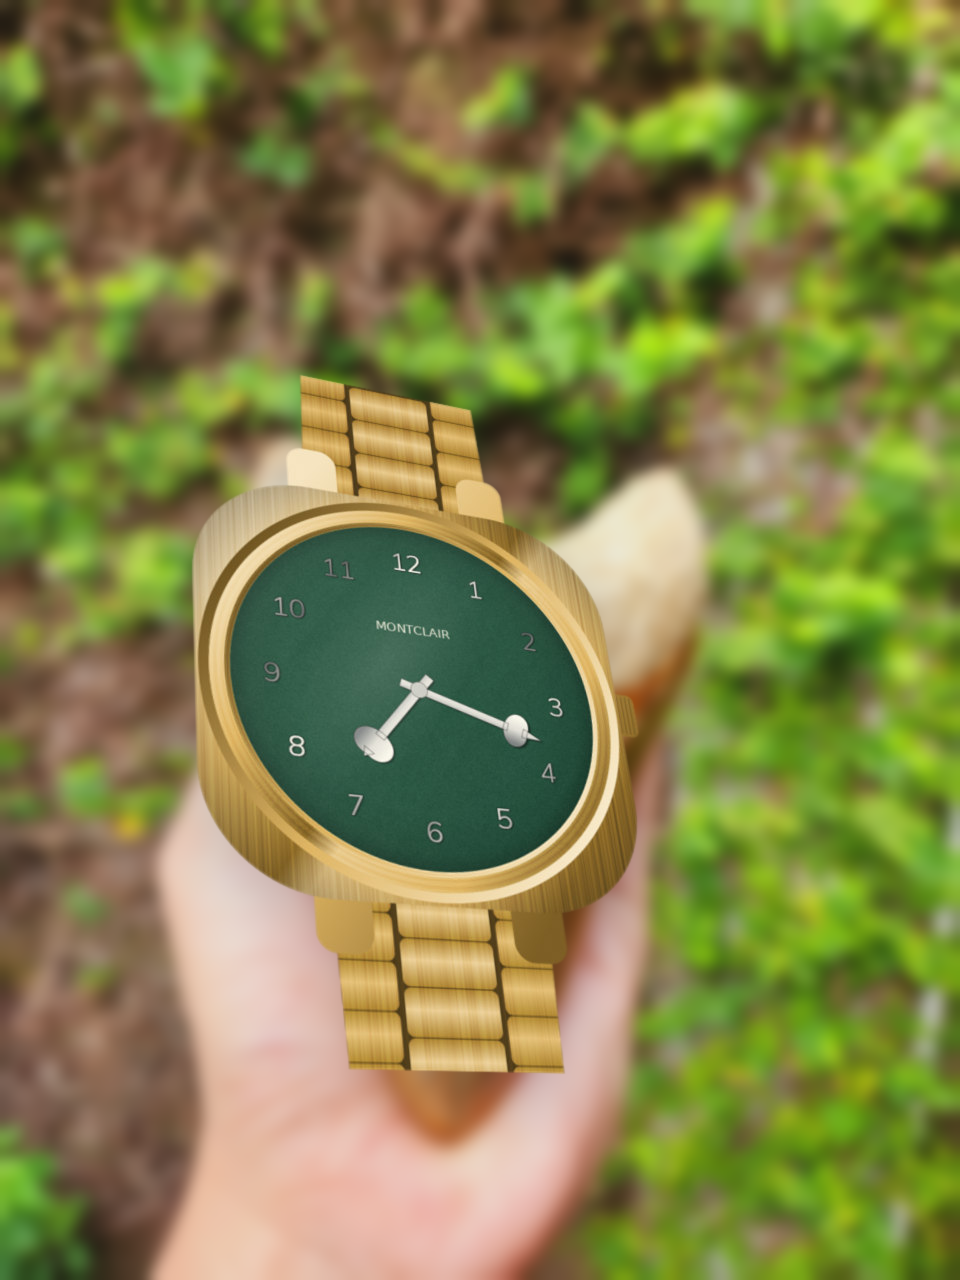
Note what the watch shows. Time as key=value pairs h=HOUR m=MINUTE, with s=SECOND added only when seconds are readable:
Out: h=7 m=18
